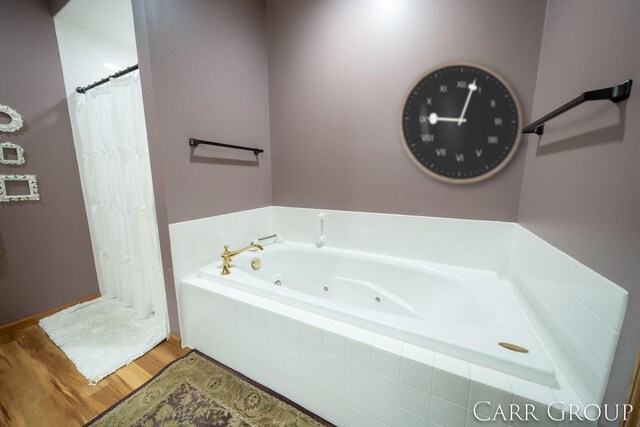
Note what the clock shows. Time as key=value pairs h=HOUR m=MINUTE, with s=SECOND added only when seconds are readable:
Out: h=9 m=3
